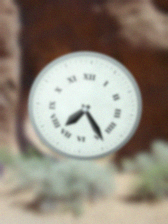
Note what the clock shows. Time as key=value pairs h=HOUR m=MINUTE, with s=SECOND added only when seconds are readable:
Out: h=7 m=24
